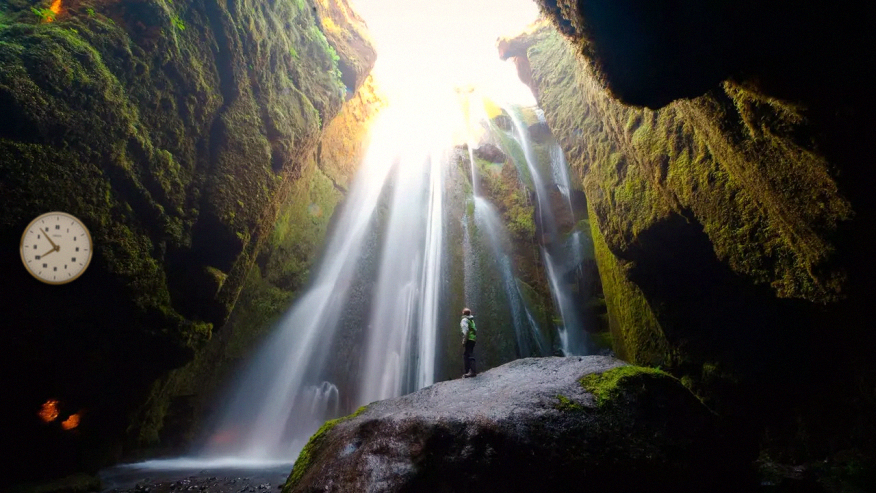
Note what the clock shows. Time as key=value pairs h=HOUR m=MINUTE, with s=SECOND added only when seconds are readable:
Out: h=7 m=53
